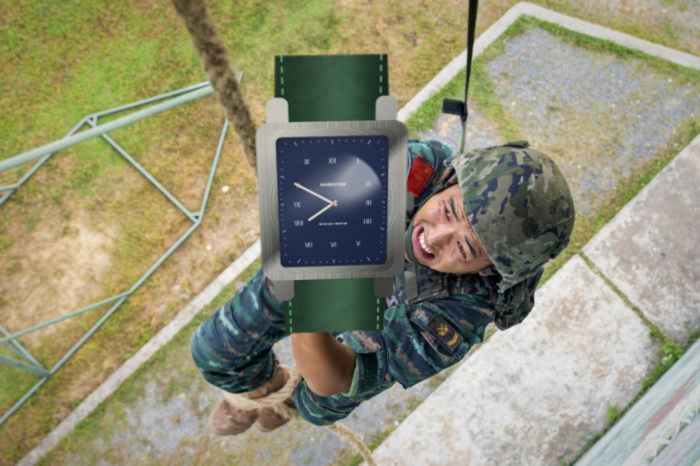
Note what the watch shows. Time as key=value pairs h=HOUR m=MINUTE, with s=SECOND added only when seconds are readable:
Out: h=7 m=50
